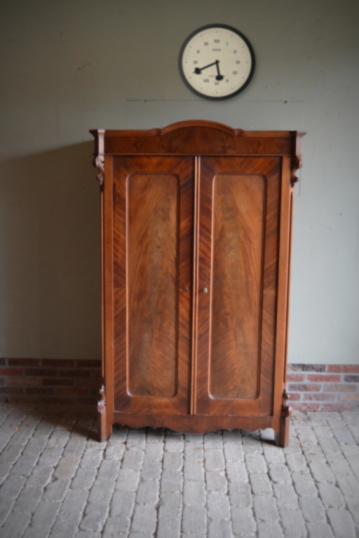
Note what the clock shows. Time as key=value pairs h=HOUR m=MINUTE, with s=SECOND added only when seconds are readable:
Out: h=5 m=41
